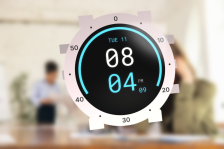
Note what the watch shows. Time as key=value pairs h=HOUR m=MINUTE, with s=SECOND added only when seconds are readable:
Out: h=8 m=4
